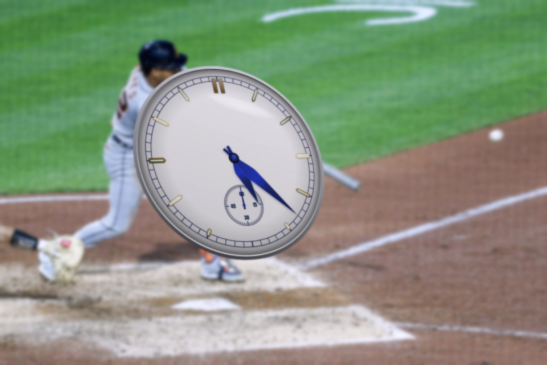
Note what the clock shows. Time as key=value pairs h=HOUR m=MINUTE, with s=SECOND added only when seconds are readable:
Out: h=5 m=23
